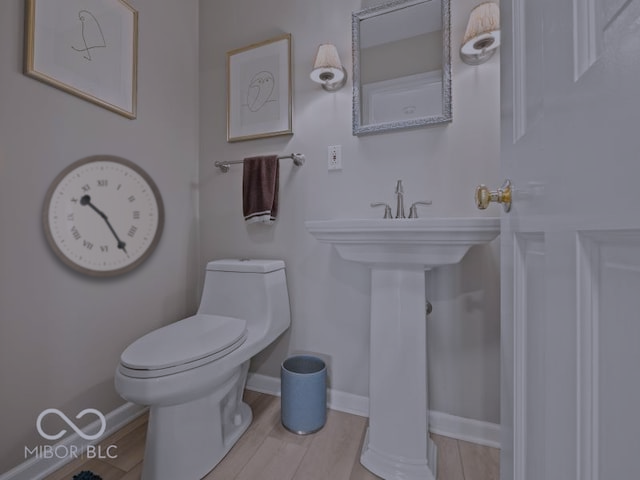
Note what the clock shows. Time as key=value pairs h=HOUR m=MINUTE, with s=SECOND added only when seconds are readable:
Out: h=10 m=25
